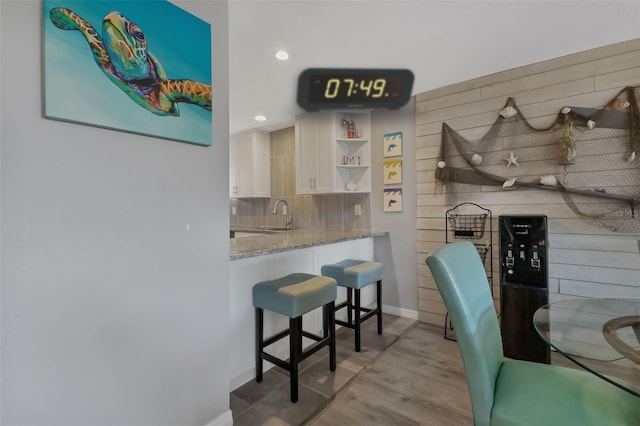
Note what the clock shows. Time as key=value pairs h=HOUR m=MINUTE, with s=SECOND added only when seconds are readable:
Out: h=7 m=49
